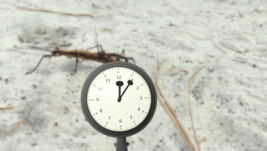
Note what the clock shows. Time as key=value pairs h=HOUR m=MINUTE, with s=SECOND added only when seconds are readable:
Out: h=12 m=6
